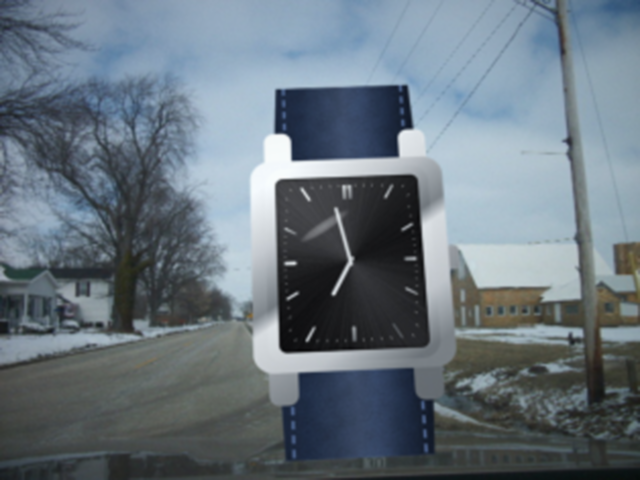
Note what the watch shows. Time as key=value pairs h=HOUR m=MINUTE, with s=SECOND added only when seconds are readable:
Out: h=6 m=58
